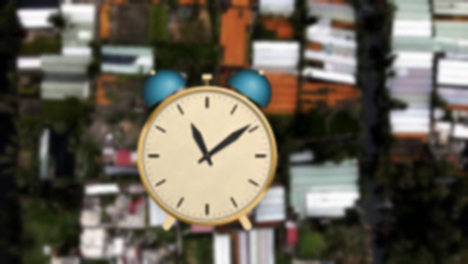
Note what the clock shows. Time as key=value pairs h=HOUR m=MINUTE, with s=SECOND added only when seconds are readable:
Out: h=11 m=9
